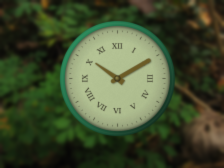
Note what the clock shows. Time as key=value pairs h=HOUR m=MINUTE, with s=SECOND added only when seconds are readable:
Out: h=10 m=10
